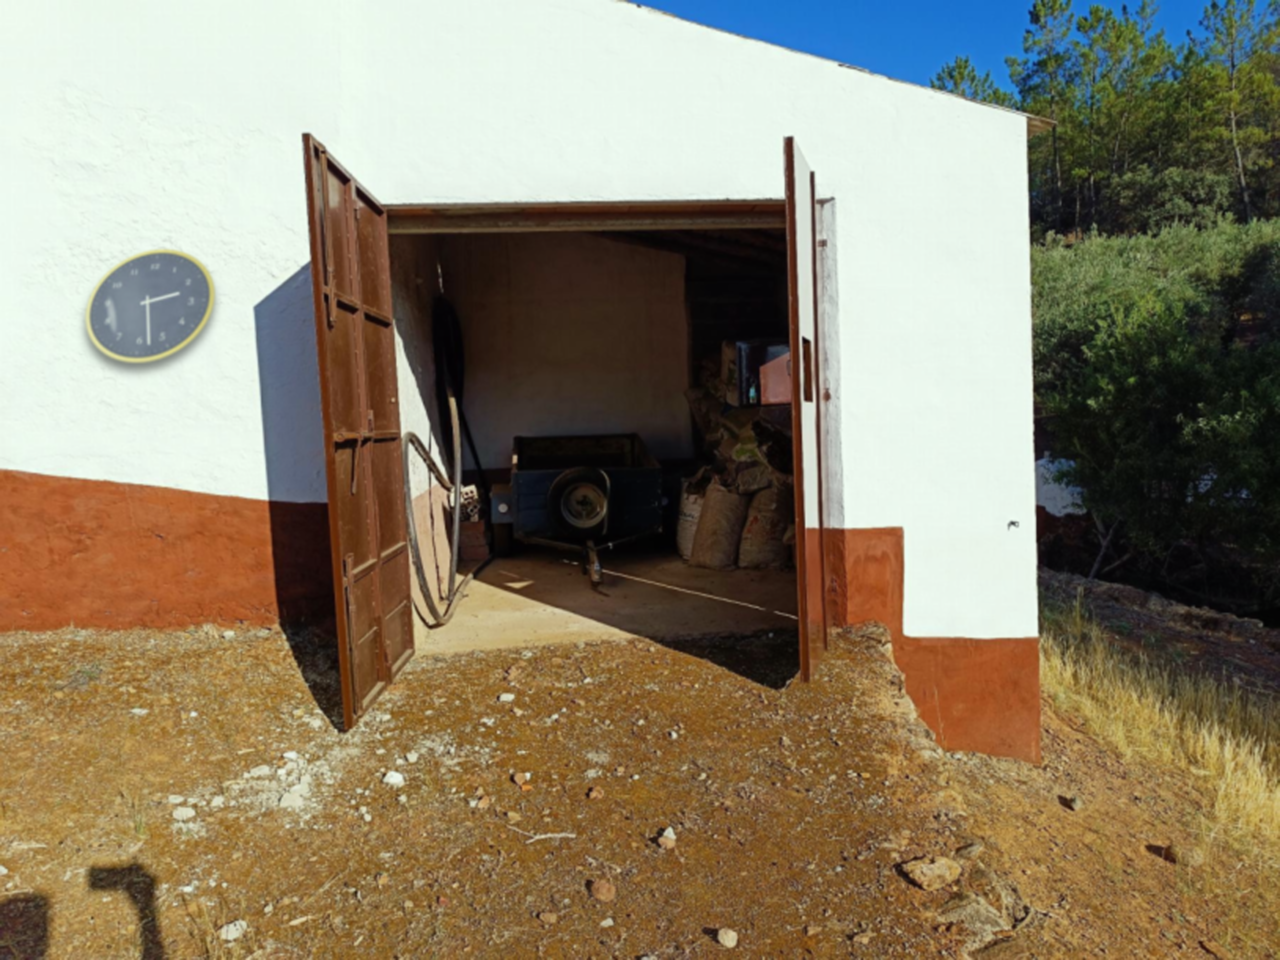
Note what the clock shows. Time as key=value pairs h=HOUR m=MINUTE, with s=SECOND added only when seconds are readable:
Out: h=2 m=28
